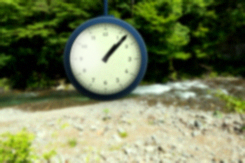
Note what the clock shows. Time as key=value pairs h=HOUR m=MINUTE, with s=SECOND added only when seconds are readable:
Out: h=1 m=7
